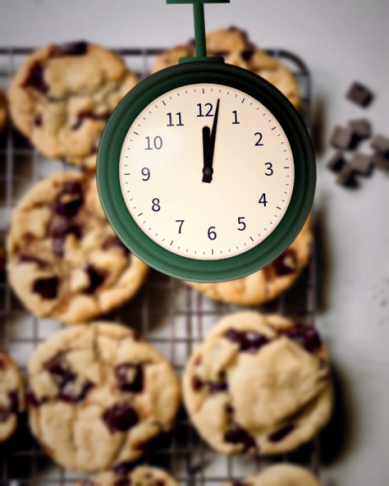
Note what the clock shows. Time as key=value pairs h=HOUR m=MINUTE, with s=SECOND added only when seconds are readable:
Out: h=12 m=2
